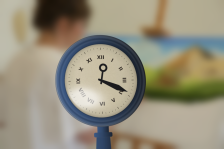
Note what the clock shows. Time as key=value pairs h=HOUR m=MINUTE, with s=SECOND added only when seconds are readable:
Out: h=12 m=19
